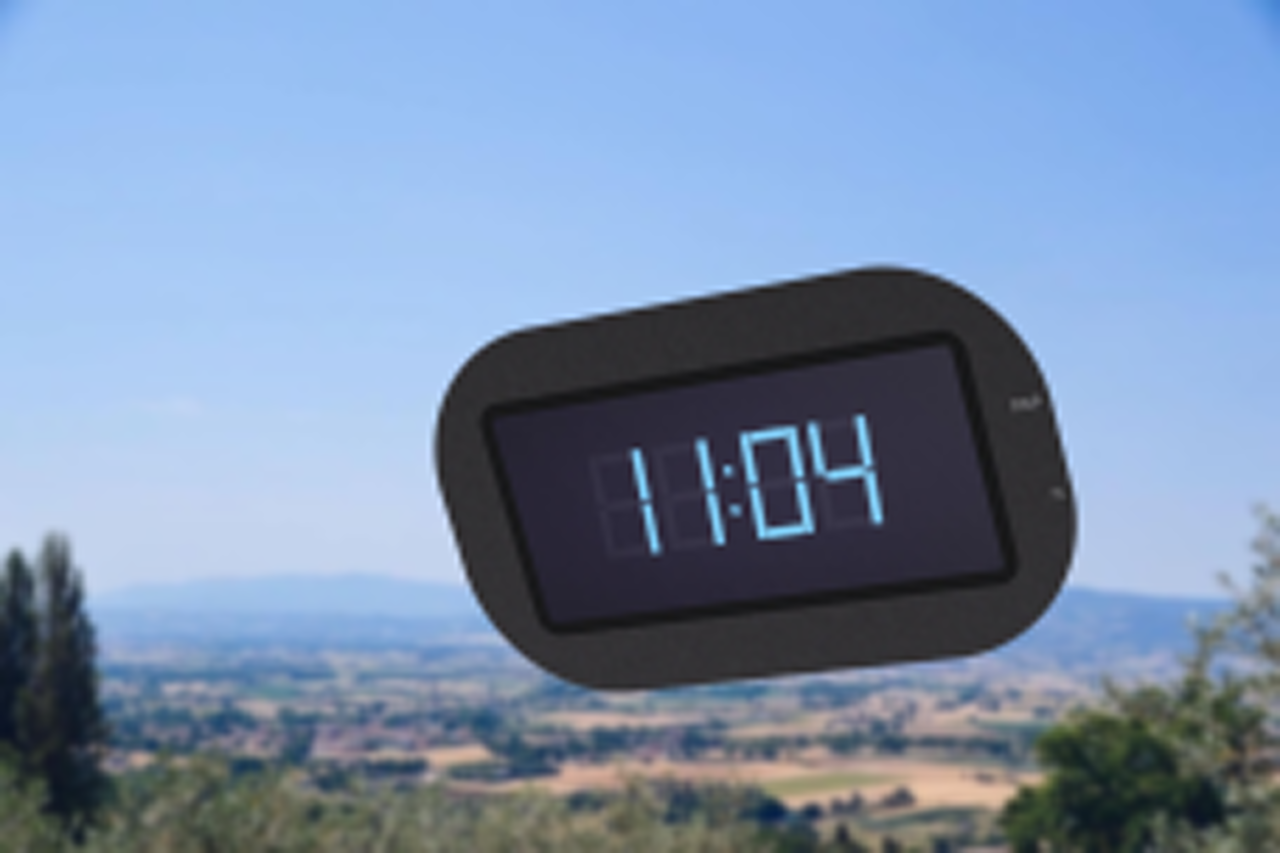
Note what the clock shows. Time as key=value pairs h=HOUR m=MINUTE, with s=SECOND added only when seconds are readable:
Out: h=11 m=4
